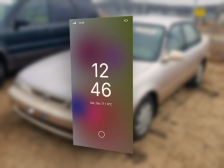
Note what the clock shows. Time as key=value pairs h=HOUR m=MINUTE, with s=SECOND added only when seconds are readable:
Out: h=12 m=46
